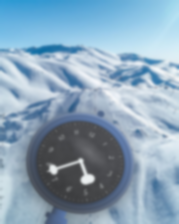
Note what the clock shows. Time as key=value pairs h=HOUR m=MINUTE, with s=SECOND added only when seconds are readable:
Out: h=4 m=38
